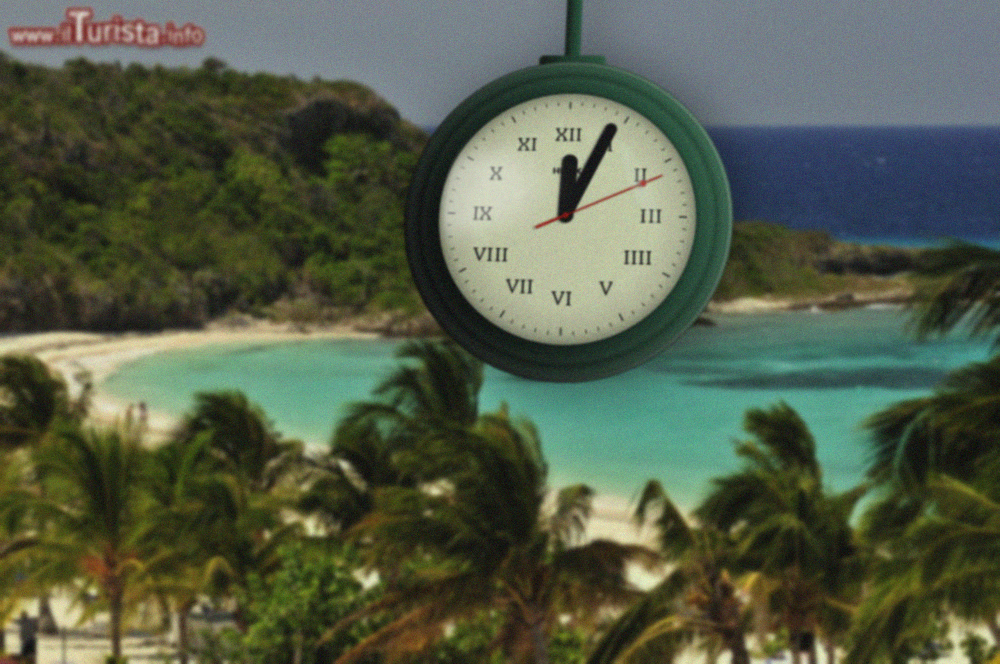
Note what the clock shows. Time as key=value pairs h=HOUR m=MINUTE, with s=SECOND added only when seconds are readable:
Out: h=12 m=4 s=11
